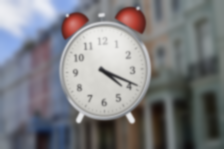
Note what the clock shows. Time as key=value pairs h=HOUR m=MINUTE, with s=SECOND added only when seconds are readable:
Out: h=4 m=19
